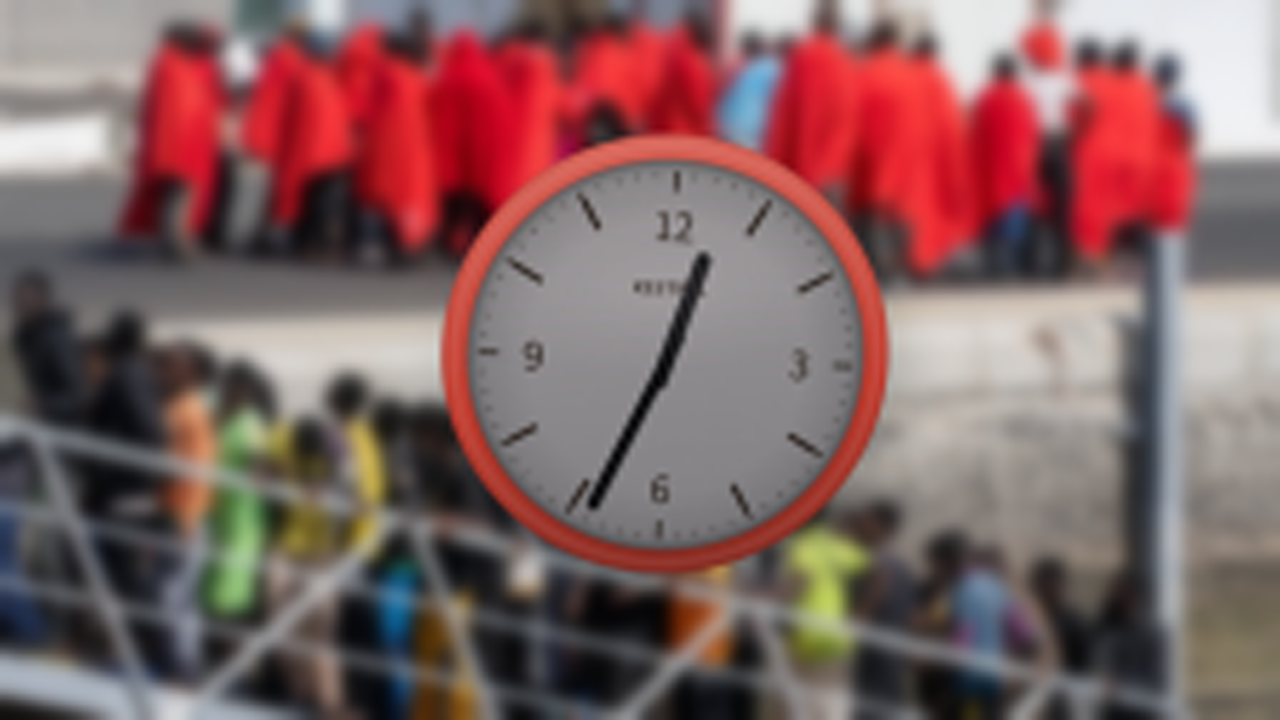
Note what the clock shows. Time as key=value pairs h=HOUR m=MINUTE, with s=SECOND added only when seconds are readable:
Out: h=12 m=34
